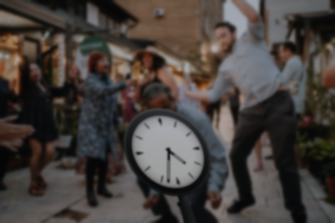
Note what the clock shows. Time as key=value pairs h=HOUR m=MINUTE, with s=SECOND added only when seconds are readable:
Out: h=4 m=33
